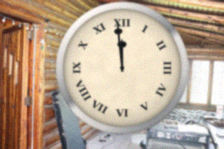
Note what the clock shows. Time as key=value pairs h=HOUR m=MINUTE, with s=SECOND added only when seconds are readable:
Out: h=11 m=59
